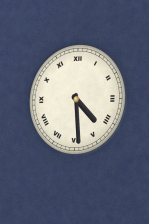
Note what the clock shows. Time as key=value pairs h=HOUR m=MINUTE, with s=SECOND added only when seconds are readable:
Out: h=4 m=29
